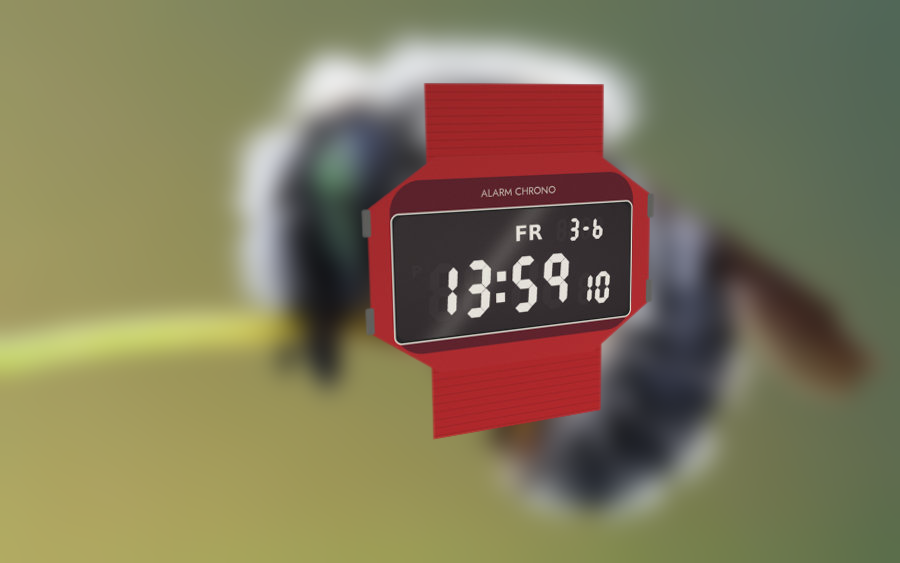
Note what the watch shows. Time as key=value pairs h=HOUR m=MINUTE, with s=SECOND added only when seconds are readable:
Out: h=13 m=59 s=10
